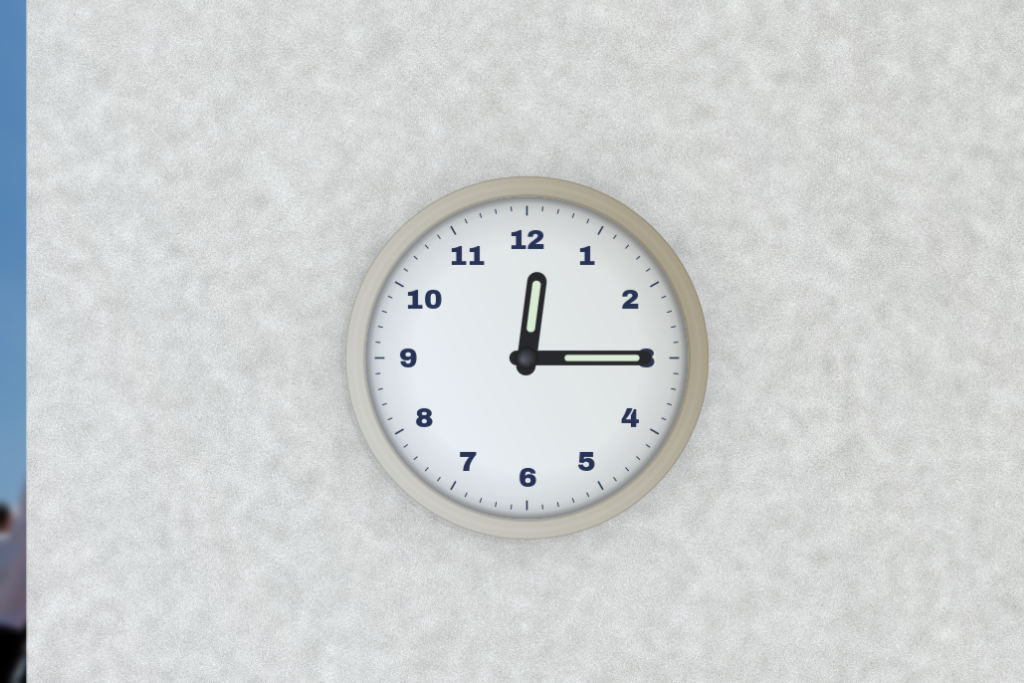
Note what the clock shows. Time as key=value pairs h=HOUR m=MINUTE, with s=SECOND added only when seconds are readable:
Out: h=12 m=15
